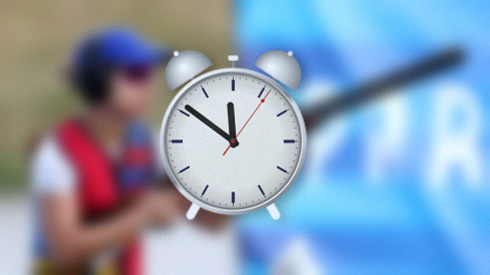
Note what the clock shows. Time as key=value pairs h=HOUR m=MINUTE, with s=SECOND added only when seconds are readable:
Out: h=11 m=51 s=6
